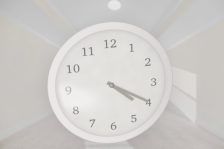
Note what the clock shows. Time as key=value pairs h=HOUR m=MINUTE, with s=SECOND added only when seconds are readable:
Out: h=4 m=20
